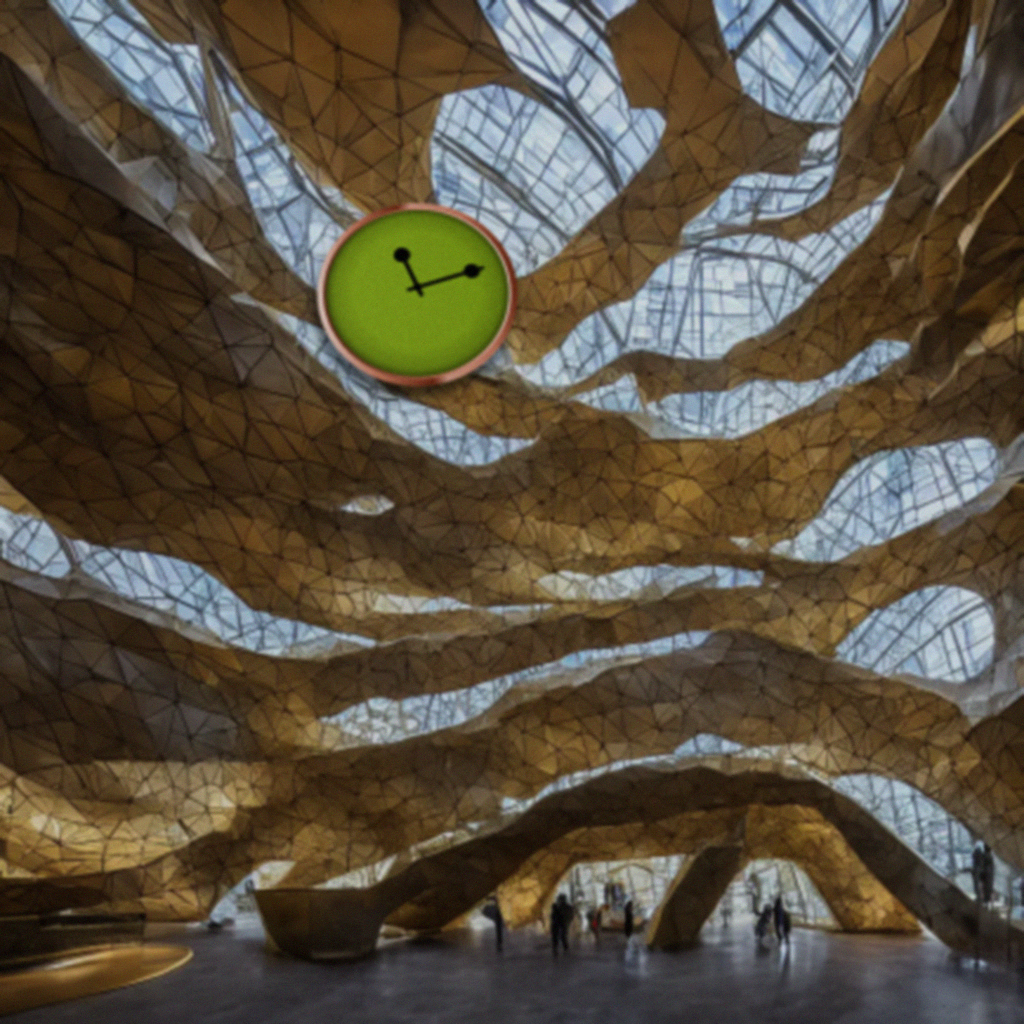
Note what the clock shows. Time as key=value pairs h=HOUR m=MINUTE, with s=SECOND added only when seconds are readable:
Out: h=11 m=12
